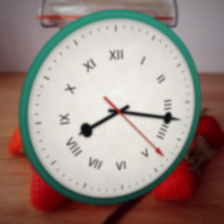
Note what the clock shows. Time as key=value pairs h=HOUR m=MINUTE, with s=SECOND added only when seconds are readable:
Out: h=8 m=17 s=23
